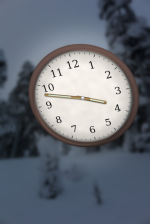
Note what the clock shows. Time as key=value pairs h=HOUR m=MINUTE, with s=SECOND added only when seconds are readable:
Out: h=3 m=48
